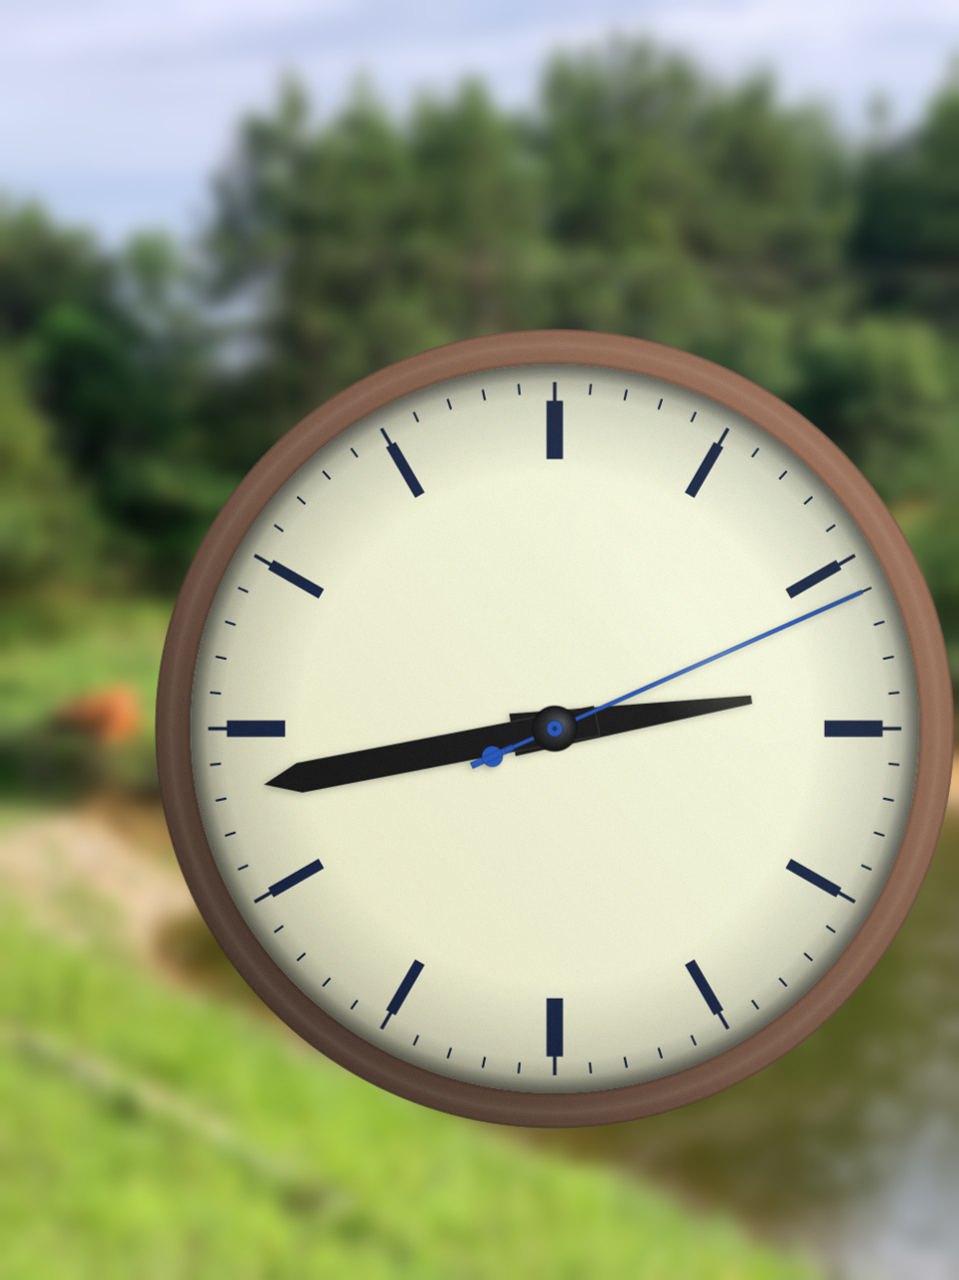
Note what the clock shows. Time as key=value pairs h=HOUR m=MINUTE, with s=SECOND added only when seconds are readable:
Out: h=2 m=43 s=11
